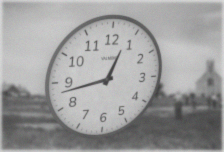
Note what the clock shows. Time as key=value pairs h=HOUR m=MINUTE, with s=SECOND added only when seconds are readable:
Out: h=12 m=43
